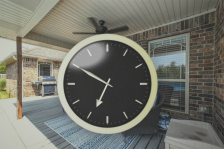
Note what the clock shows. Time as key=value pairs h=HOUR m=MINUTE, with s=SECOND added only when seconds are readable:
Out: h=6 m=50
